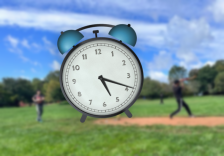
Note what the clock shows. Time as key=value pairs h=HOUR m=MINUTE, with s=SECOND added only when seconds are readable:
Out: h=5 m=19
